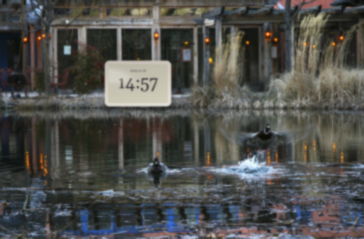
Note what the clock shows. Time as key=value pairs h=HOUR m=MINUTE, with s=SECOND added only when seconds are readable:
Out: h=14 m=57
